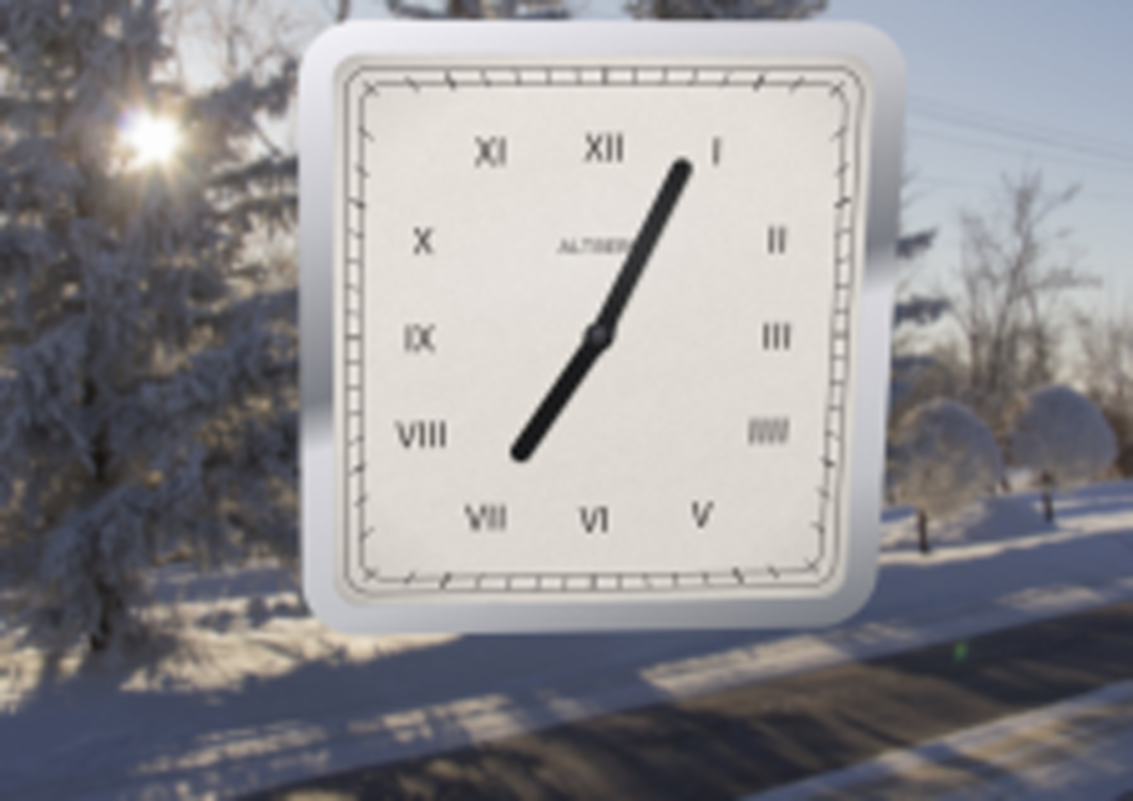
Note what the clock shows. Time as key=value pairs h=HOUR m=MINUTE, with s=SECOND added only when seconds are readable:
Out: h=7 m=4
